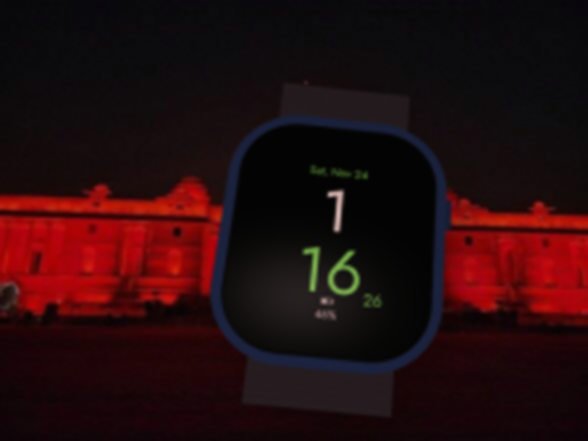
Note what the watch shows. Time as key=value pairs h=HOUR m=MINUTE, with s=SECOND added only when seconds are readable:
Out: h=1 m=16
